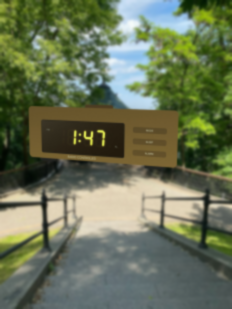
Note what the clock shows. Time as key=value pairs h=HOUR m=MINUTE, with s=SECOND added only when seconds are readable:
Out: h=1 m=47
